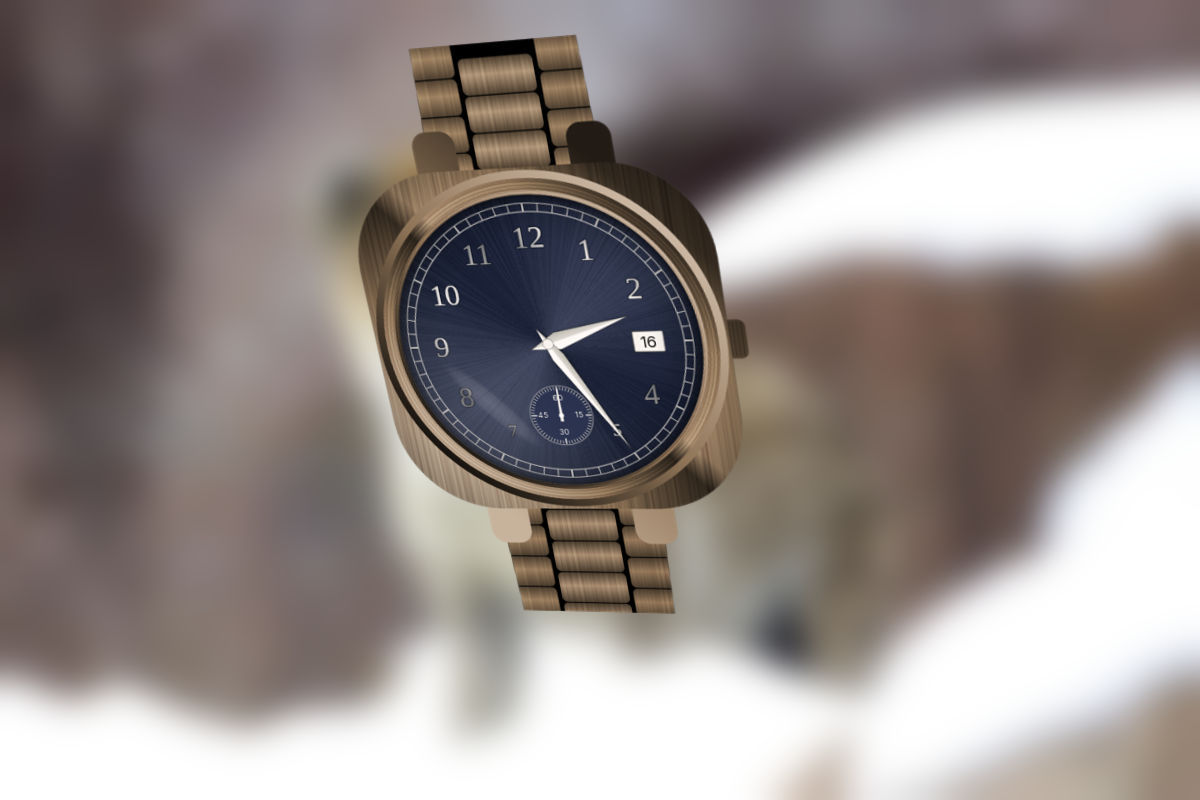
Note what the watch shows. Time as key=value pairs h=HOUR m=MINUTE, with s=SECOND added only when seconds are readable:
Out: h=2 m=25
